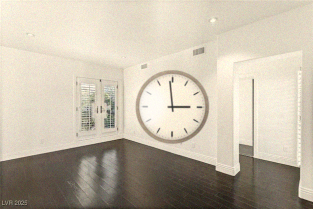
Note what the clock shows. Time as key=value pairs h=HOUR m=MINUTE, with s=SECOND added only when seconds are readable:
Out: h=2 m=59
